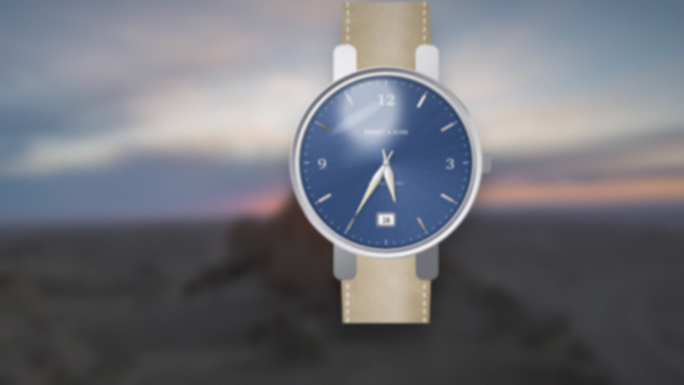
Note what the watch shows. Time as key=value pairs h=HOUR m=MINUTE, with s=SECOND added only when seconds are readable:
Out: h=5 m=35
